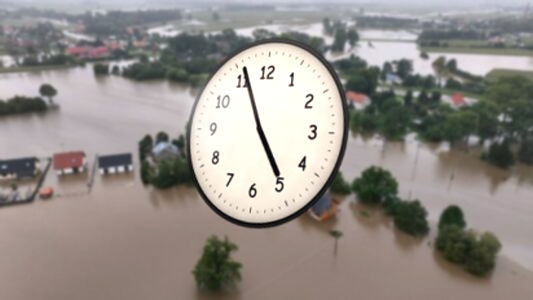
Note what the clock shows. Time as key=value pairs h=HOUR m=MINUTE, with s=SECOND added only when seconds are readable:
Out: h=4 m=56
